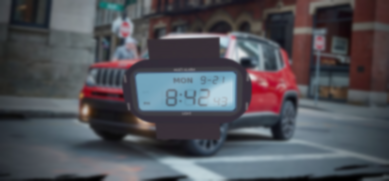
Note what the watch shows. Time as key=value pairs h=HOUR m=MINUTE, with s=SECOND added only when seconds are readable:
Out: h=8 m=42
